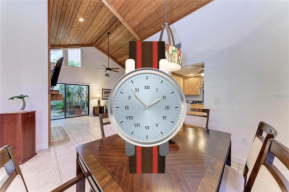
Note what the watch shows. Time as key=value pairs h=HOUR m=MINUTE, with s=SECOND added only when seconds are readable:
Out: h=1 m=53
